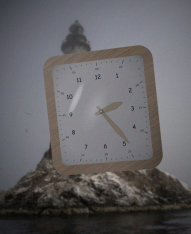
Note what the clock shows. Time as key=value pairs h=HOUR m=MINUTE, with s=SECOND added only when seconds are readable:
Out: h=2 m=24
